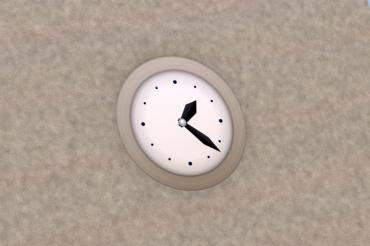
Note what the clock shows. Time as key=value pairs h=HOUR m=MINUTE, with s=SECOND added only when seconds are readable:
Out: h=1 m=22
